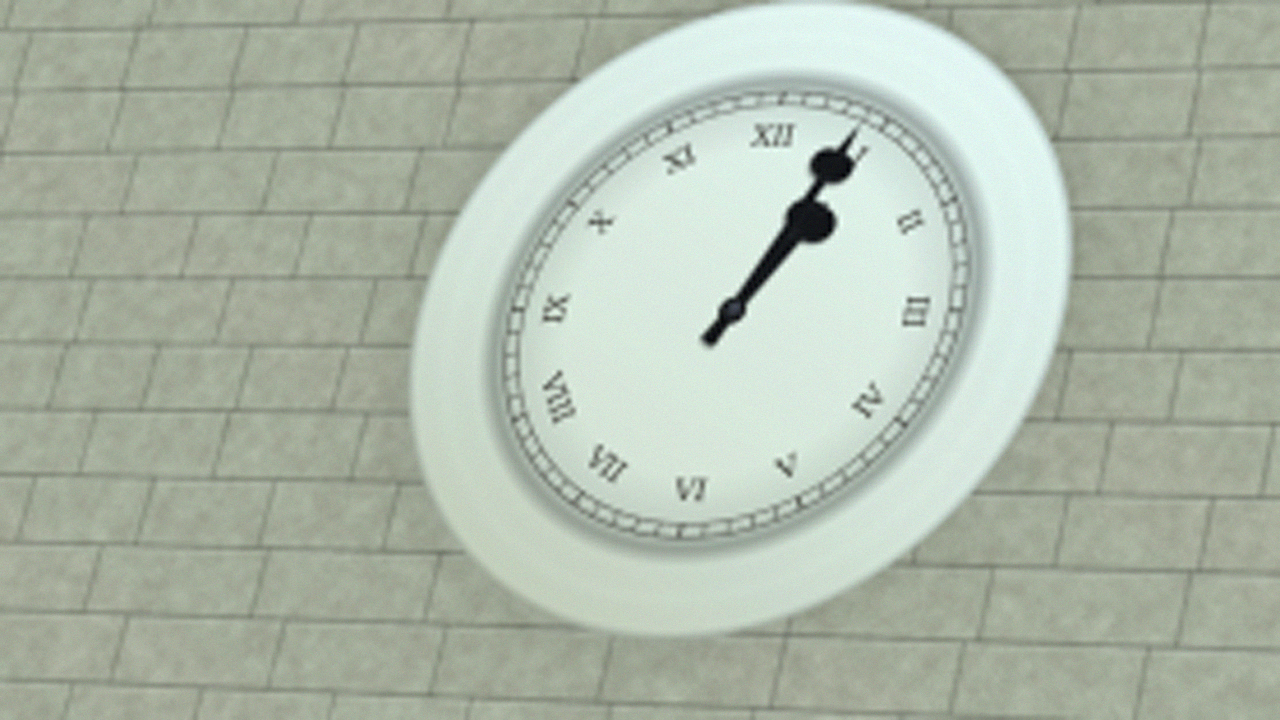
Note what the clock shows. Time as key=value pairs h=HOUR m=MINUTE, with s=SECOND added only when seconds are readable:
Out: h=1 m=4
